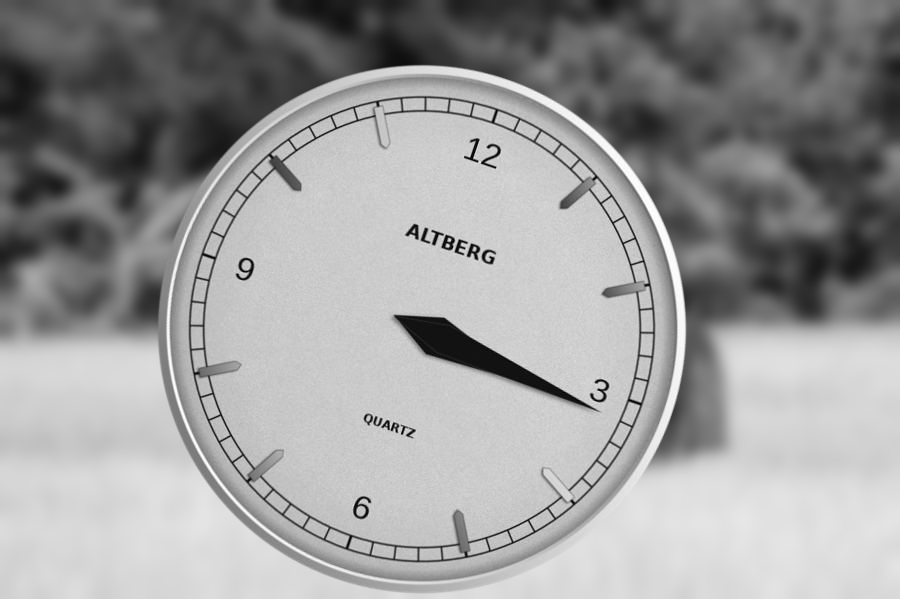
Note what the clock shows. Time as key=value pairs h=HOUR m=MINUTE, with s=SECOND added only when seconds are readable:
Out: h=3 m=16
